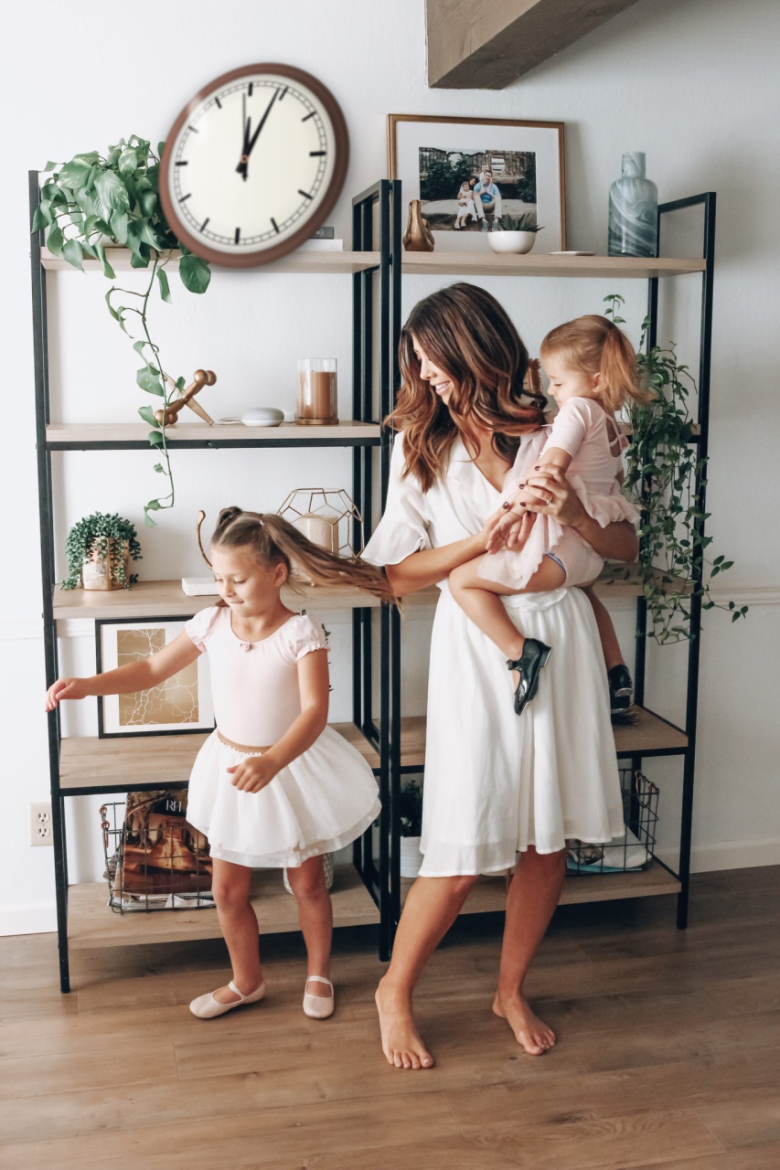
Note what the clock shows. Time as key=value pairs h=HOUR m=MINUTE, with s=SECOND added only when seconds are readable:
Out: h=12 m=3 s=59
